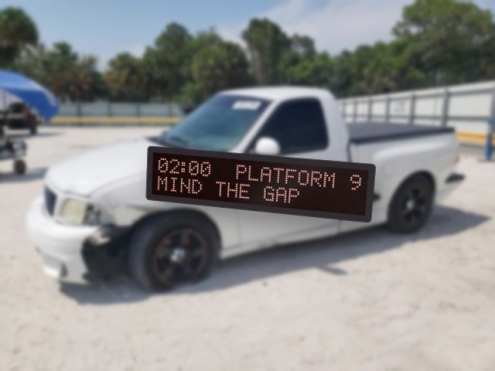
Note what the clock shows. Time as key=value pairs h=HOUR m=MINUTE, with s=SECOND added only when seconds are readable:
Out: h=2 m=0
